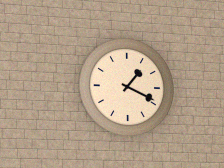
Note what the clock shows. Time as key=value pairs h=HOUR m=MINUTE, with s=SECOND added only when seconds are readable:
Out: h=1 m=19
